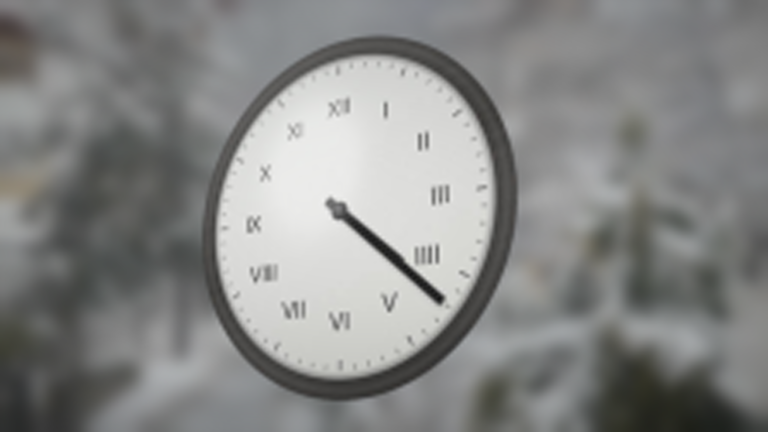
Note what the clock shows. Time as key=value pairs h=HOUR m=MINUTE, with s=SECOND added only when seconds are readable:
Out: h=4 m=22
